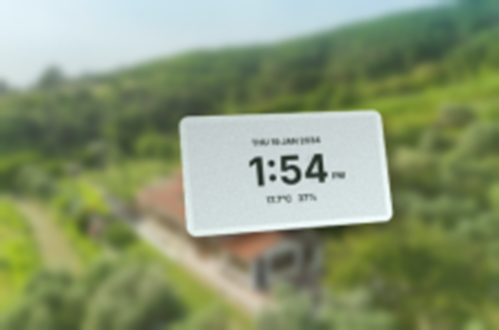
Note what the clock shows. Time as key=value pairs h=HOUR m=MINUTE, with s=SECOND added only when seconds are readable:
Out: h=1 m=54
